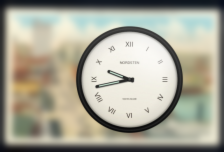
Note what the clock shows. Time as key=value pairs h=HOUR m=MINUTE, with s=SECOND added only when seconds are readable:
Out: h=9 m=43
